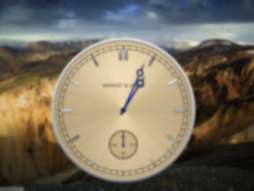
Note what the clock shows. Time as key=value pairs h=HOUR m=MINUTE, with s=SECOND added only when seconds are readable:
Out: h=1 m=4
